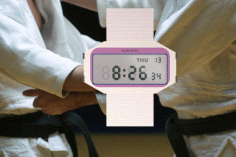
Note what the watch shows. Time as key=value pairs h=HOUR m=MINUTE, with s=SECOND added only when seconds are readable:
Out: h=8 m=26 s=34
